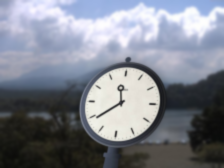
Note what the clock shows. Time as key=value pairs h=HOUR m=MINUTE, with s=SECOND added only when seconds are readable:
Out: h=11 m=39
